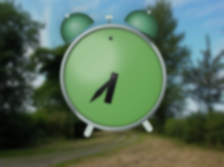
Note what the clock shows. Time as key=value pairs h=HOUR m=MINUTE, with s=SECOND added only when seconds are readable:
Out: h=6 m=38
